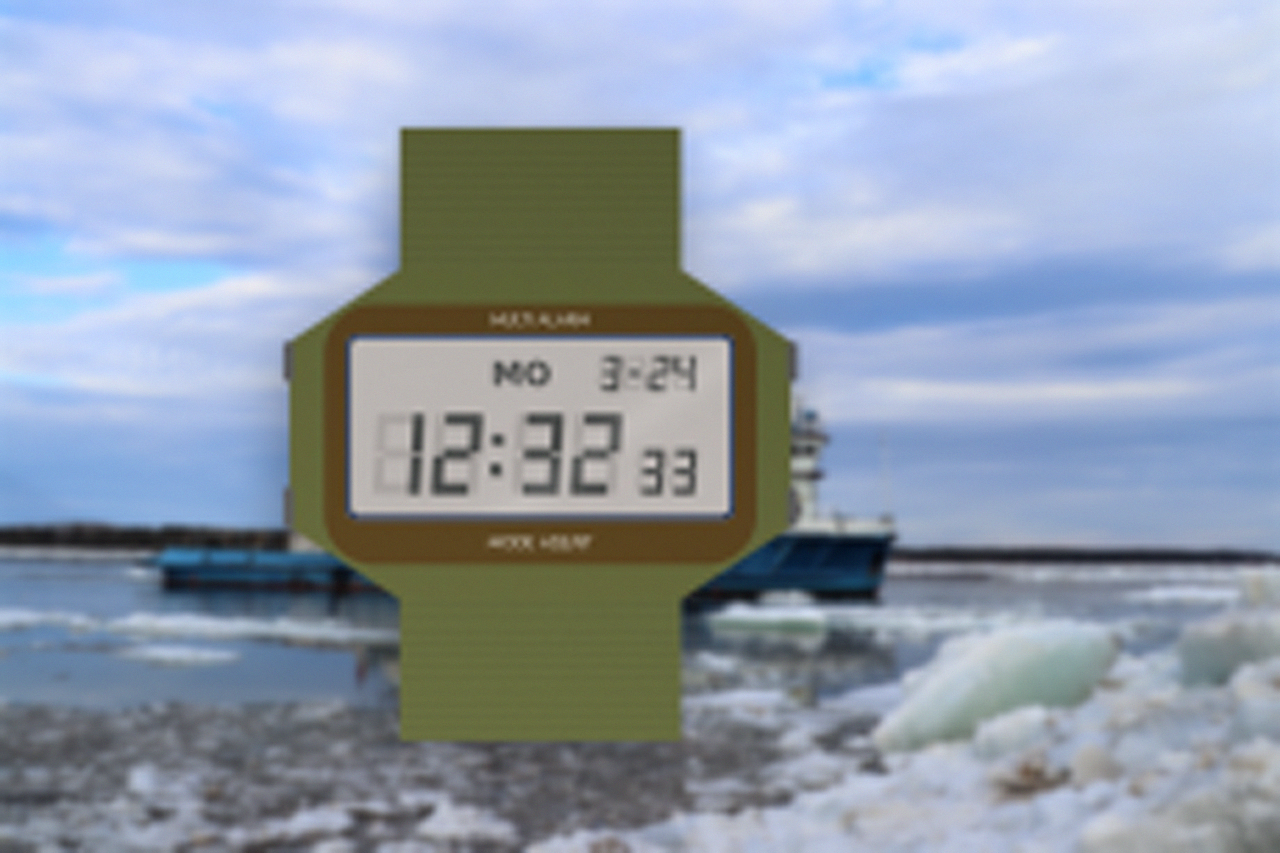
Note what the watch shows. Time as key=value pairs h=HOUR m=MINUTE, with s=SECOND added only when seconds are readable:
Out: h=12 m=32 s=33
